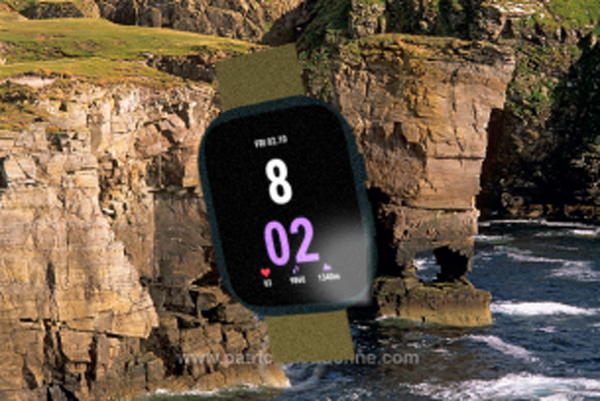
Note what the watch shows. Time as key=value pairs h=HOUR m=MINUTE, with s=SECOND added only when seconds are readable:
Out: h=8 m=2
